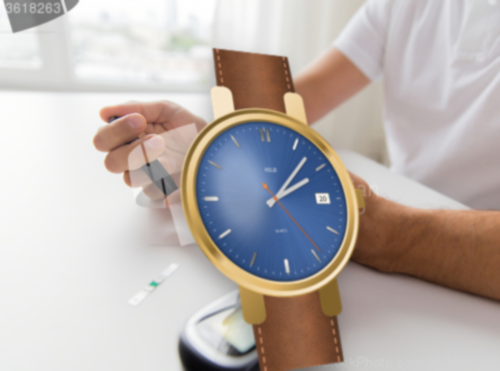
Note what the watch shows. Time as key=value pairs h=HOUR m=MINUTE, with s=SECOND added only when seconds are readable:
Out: h=2 m=7 s=24
